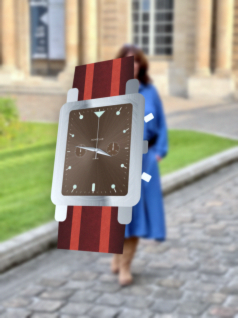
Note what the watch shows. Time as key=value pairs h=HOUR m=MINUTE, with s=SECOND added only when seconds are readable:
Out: h=3 m=47
